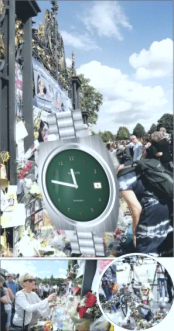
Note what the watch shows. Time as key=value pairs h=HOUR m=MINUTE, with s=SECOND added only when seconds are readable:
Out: h=11 m=47
